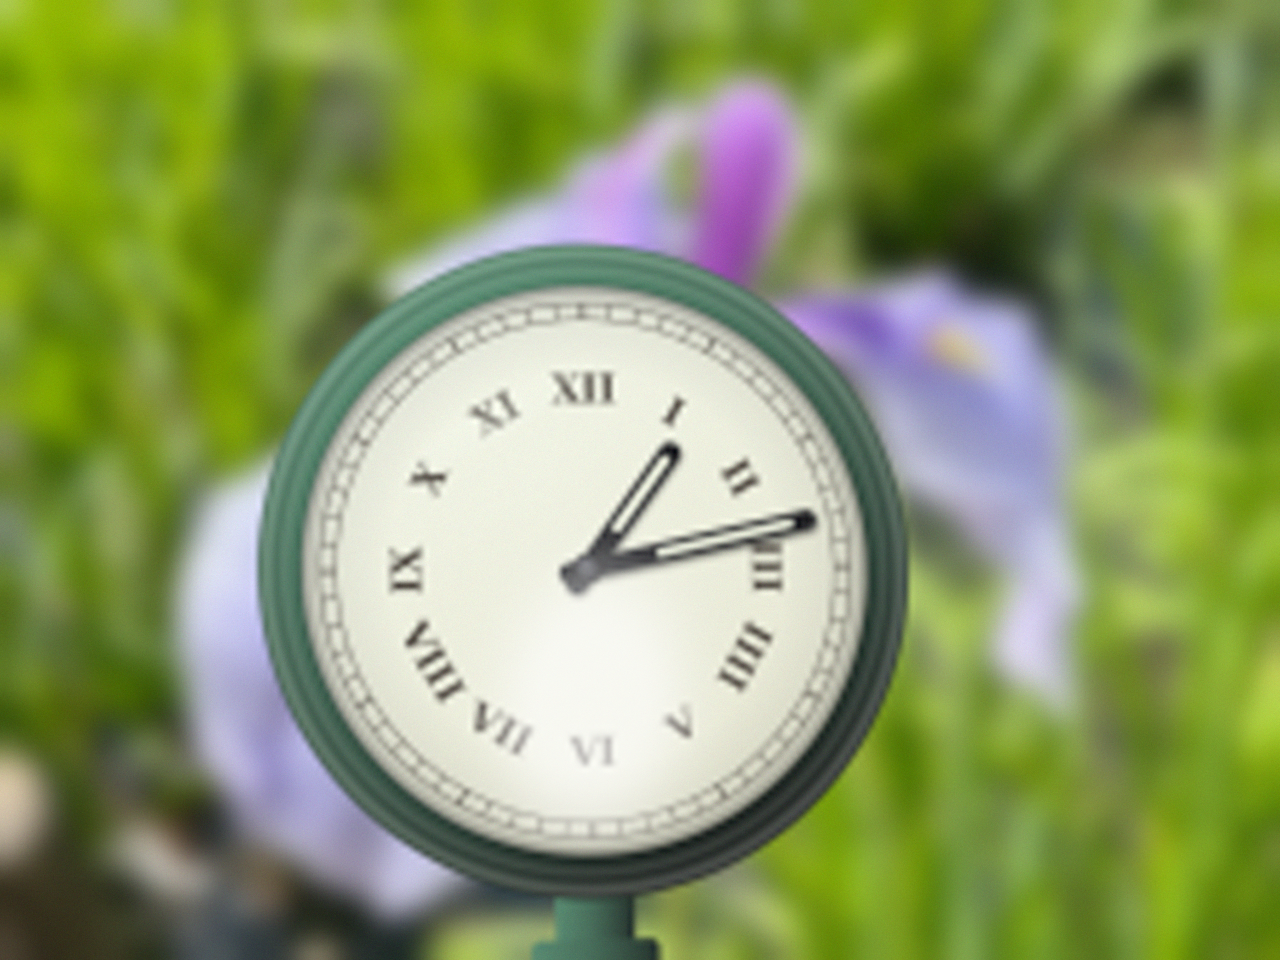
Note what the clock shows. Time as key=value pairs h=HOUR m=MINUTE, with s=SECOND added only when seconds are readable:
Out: h=1 m=13
